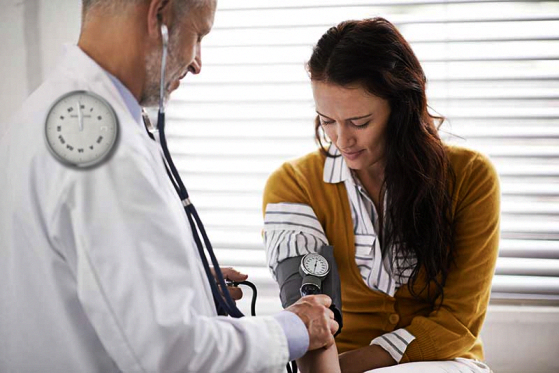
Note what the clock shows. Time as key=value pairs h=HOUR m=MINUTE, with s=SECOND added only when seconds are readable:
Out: h=11 m=59
